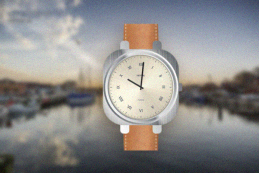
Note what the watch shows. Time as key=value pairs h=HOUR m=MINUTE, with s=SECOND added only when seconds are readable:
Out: h=10 m=1
